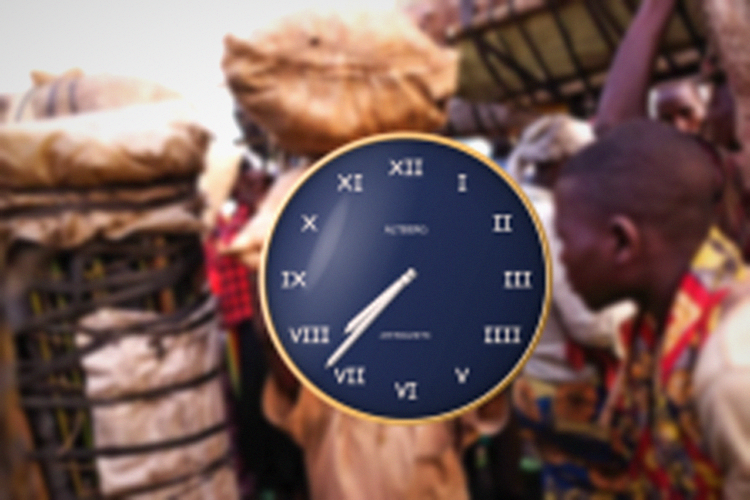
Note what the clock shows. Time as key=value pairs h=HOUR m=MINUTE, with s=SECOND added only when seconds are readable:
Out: h=7 m=37
